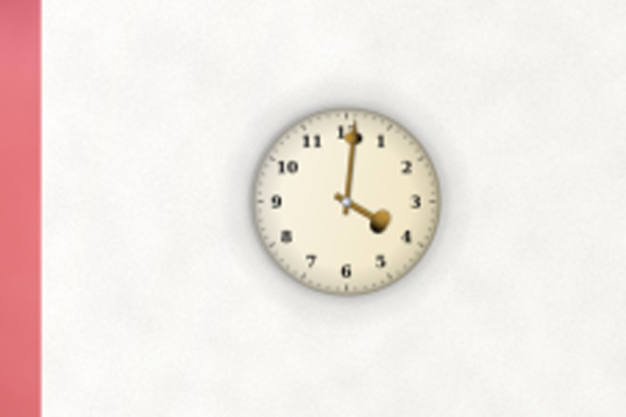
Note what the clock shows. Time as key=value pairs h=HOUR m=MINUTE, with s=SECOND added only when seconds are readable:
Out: h=4 m=1
